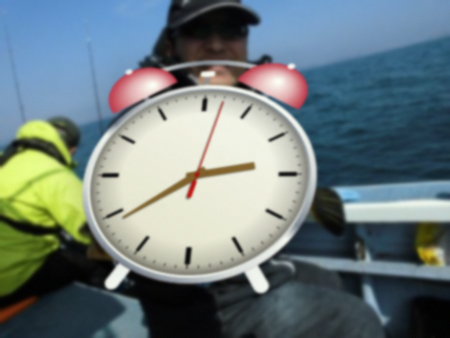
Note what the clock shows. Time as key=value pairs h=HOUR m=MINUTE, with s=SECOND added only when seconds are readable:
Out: h=2 m=39 s=2
